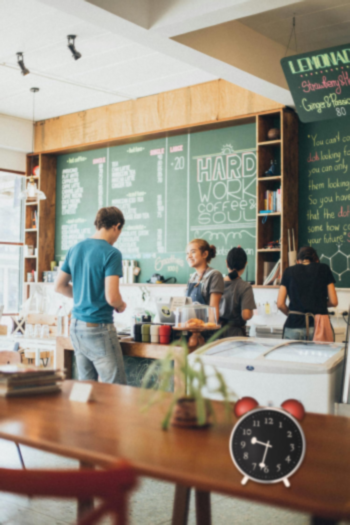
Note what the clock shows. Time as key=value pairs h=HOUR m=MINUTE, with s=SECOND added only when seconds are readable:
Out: h=9 m=32
